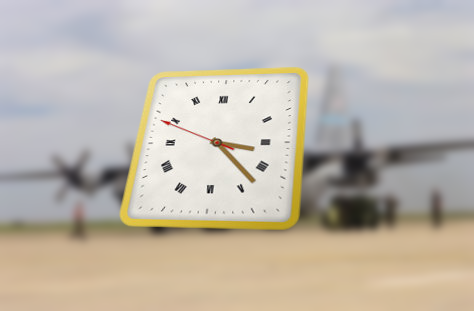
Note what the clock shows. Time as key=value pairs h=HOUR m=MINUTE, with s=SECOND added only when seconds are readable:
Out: h=3 m=22 s=49
